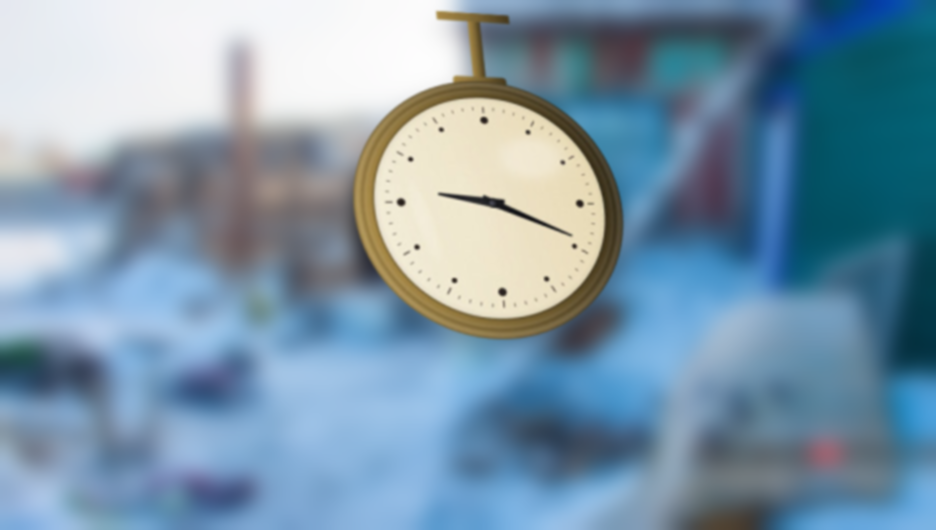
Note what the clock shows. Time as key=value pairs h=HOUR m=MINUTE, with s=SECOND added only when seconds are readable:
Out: h=9 m=19
